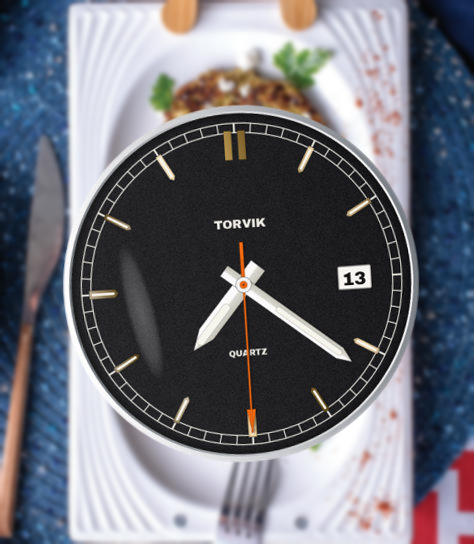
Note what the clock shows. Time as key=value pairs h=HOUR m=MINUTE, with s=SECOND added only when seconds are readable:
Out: h=7 m=21 s=30
